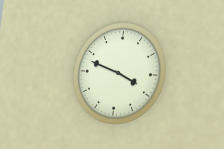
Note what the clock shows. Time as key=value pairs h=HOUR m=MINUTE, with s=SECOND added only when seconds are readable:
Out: h=3 m=48
